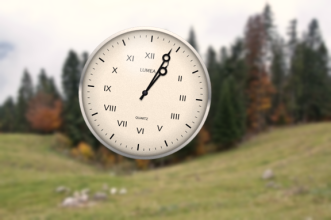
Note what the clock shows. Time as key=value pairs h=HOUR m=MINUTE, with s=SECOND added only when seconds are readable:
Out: h=1 m=4
